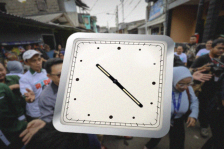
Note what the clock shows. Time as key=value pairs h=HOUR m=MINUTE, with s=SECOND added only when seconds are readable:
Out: h=10 m=22
